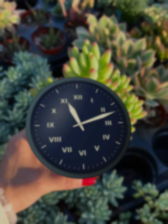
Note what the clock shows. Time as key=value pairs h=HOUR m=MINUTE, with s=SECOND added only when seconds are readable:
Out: h=11 m=12
